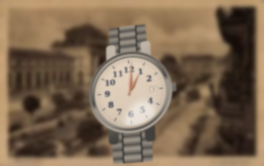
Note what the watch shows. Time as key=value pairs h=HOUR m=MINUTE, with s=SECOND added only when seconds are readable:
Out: h=1 m=1
